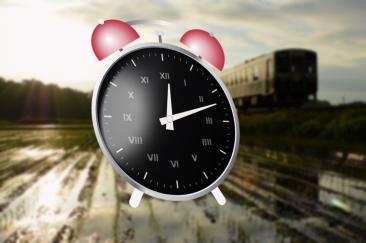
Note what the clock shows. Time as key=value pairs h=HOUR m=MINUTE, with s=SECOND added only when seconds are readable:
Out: h=12 m=12
